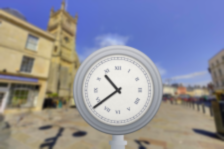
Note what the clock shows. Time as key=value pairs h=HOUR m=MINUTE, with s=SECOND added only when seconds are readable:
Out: h=10 m=39
